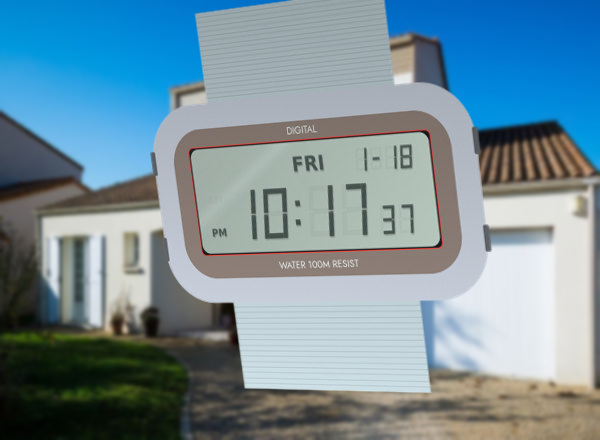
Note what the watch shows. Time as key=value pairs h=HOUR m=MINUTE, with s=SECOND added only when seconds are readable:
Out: h=10 m=17 s=37
